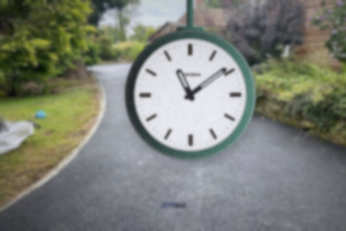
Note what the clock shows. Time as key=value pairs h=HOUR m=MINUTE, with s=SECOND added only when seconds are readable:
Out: h=11 m=9
